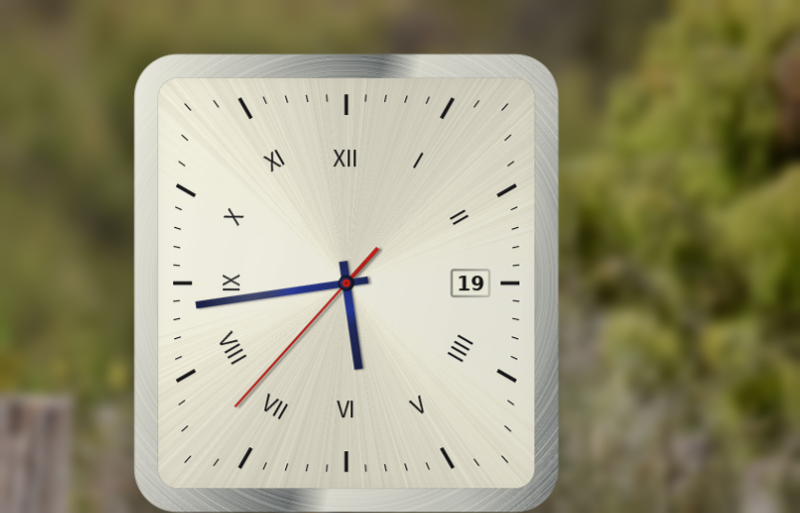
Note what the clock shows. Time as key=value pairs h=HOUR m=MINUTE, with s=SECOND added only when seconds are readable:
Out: h=5 m=43 s=37
